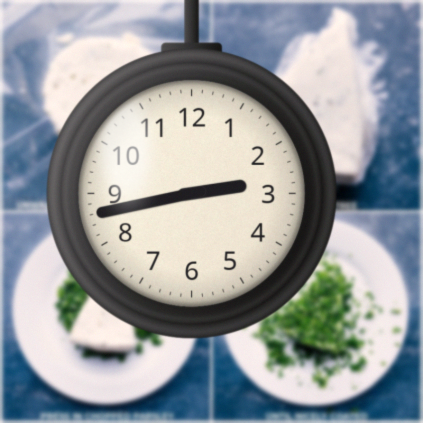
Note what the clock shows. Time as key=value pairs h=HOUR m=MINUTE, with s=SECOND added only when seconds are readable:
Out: h=2 m=43
